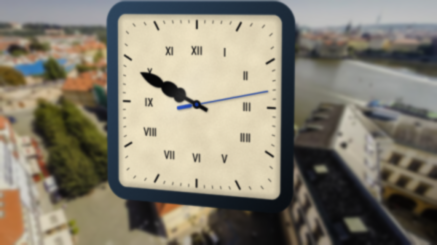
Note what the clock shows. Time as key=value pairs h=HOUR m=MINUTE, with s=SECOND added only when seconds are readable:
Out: h=9 m=49 s=13
